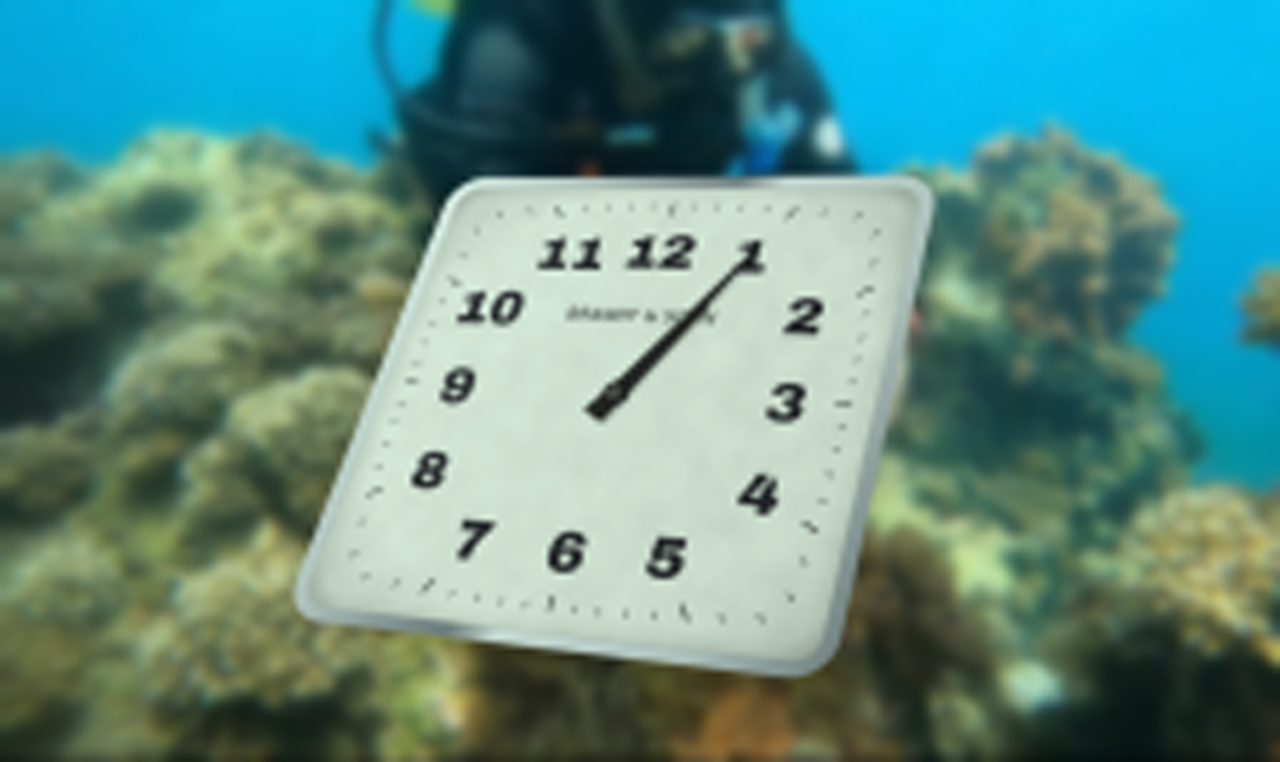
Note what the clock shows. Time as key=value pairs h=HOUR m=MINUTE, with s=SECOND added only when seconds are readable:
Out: h=1 m=5
